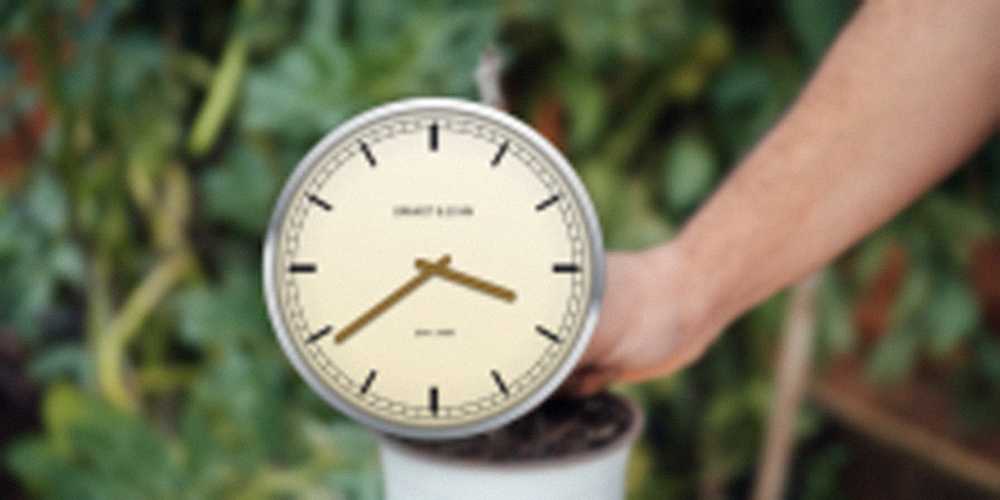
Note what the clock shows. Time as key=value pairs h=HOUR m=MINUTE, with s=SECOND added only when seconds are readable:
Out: h=3 m=39
